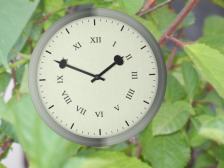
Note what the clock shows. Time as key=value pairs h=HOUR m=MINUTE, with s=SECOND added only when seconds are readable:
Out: h=1 m=49
